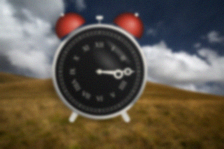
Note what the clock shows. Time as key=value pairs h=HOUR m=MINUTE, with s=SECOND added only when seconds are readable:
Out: h=3 m=15
